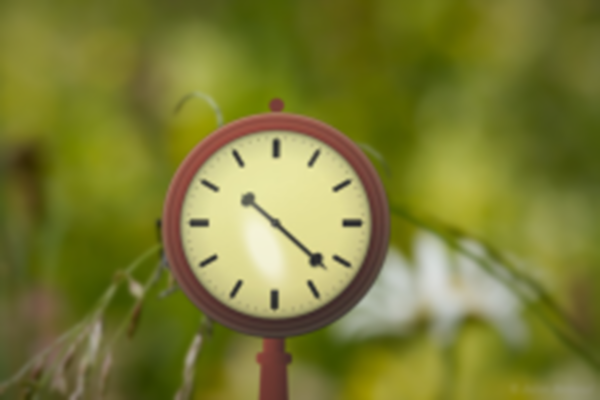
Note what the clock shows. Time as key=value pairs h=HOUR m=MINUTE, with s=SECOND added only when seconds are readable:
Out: h=10 m=22
